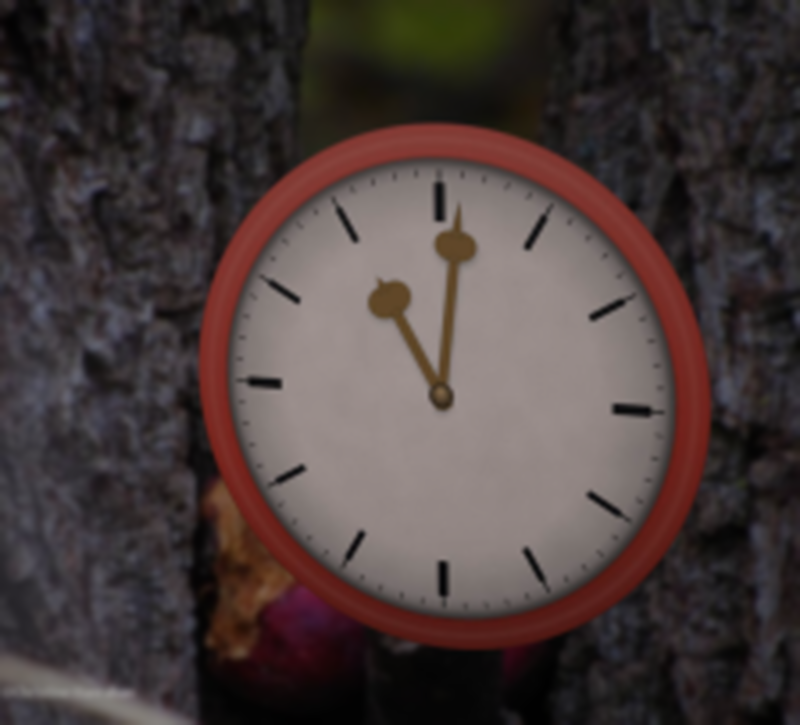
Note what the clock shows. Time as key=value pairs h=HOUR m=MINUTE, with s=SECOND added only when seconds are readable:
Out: h=11 m=1
